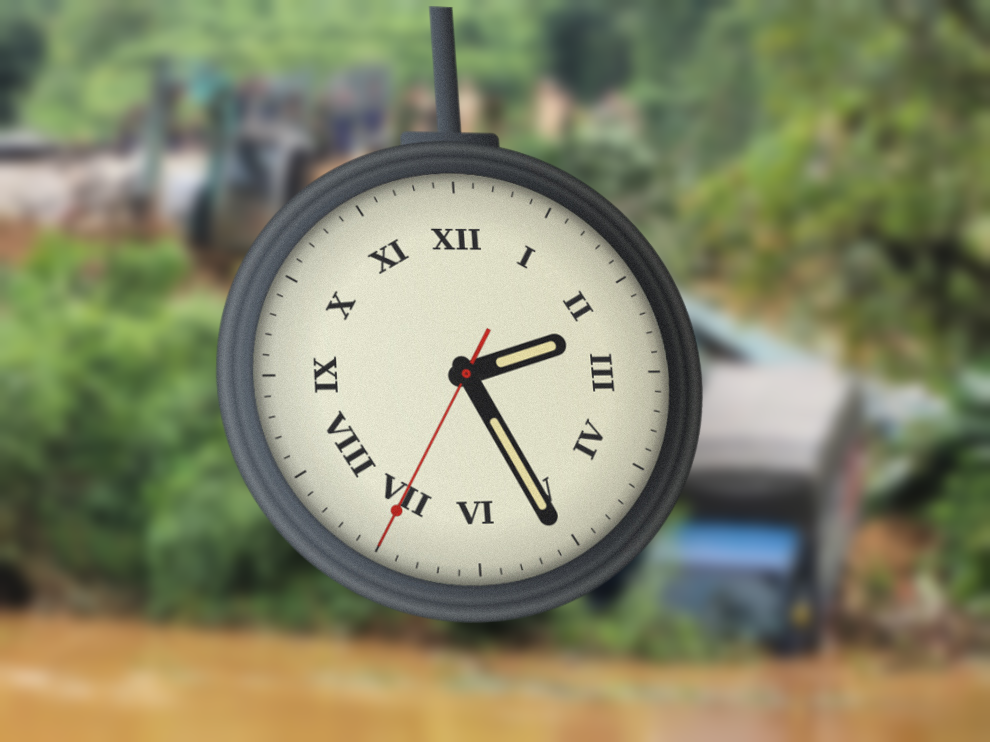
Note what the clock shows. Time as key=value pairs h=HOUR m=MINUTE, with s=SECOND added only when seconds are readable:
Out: h=2 m=25 s=35
